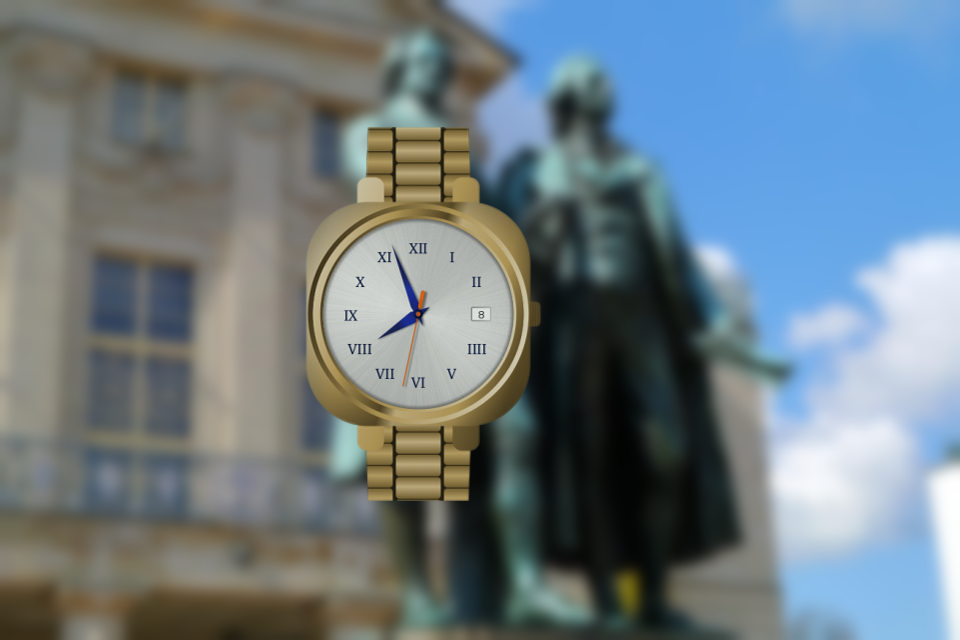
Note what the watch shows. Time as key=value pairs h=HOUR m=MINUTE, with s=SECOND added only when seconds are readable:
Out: h=7 m=56 s=32
